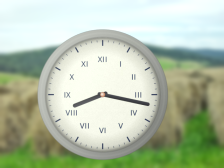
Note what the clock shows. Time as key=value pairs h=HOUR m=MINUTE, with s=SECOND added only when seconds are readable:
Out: h=8 m=17
